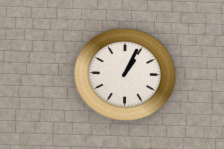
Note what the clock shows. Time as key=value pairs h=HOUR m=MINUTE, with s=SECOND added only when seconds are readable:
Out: h=1 m=4
